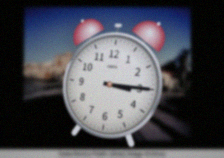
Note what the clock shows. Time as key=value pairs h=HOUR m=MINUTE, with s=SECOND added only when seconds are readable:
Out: h=3 m=15
